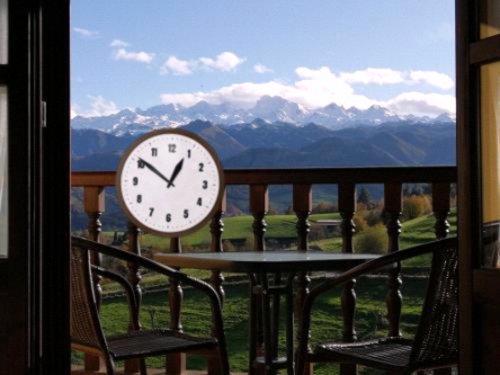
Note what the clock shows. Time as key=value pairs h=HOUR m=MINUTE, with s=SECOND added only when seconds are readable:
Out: h=12 m=51
